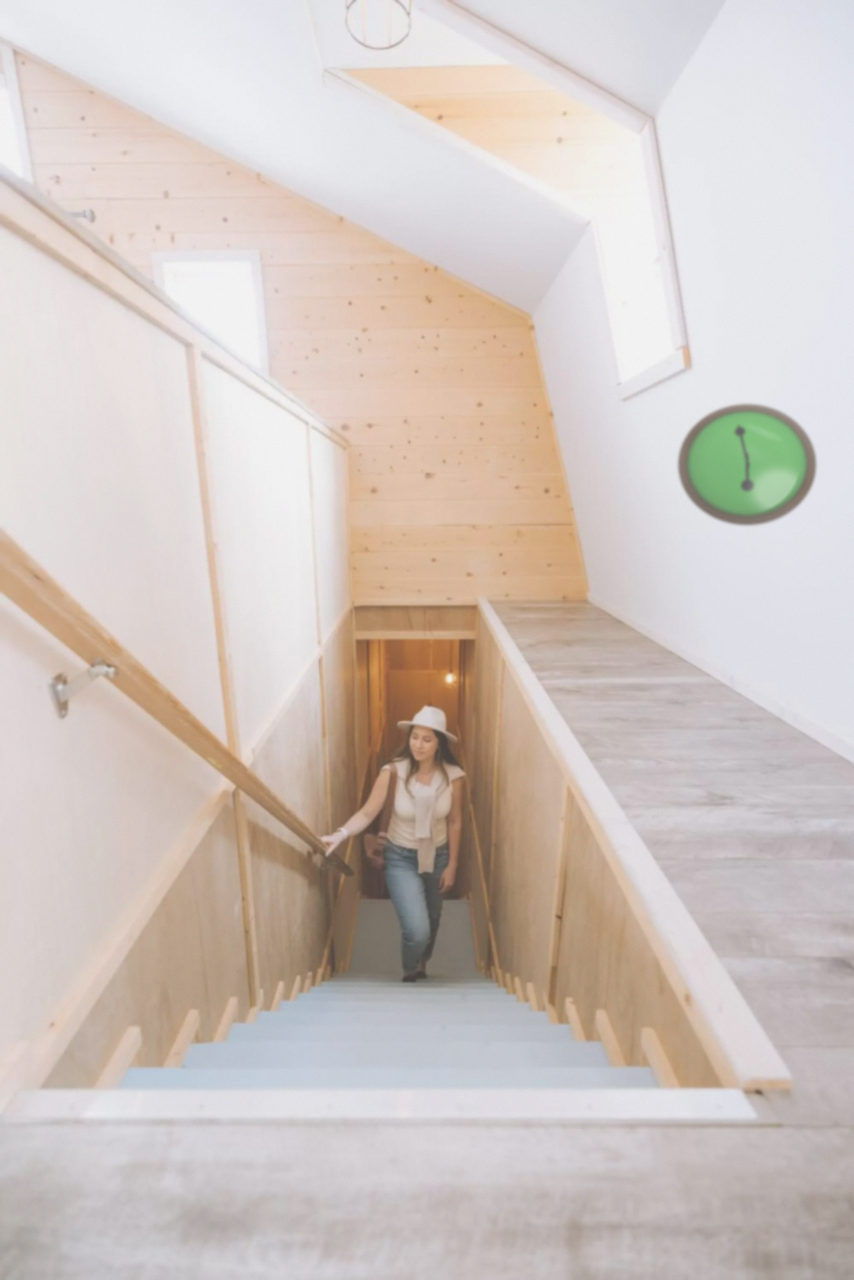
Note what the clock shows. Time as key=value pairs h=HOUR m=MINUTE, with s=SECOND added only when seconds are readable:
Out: h=5 m=58
